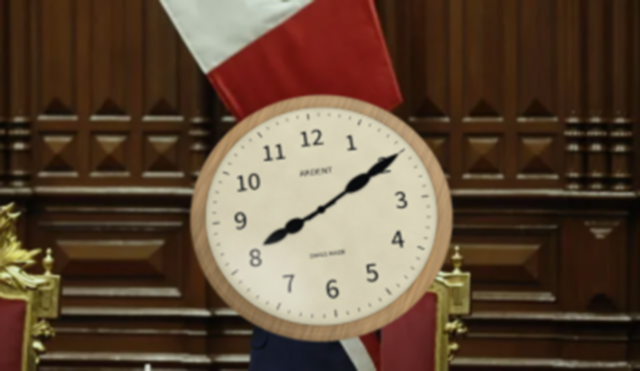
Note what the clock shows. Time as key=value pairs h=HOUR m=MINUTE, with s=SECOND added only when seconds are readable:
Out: h=8 m=10
